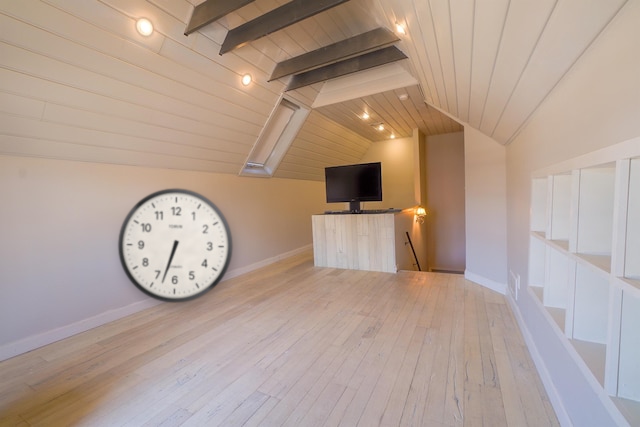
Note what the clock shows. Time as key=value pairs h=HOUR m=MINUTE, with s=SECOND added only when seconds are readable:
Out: h=6 m=33
